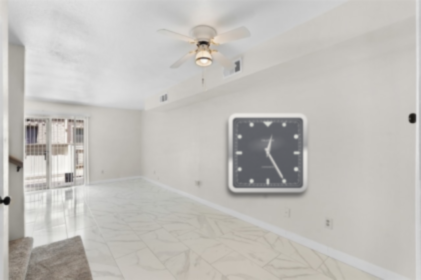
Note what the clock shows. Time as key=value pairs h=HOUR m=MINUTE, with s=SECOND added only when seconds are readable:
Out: h=12 m=25
